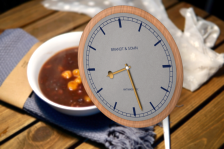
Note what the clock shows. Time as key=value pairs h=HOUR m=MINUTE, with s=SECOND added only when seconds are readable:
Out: h=8 m=28
